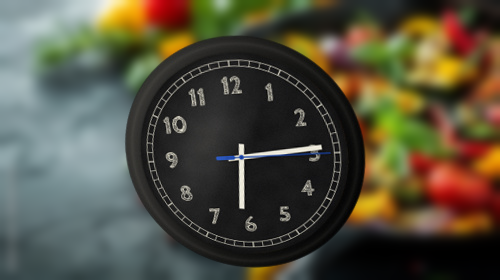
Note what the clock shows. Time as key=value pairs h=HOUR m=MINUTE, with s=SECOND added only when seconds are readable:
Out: h=6 m=14 s=15
